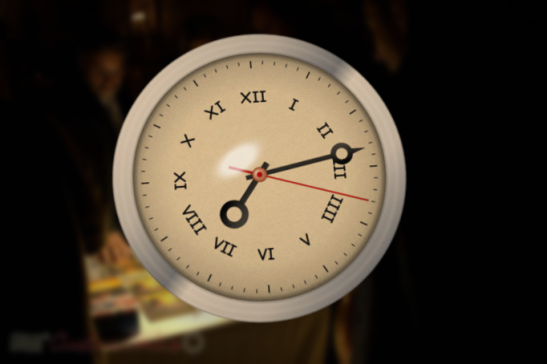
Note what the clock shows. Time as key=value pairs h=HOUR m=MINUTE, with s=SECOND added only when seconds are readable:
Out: h=7 m=13 s=18
